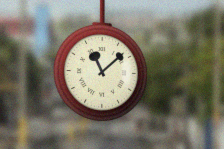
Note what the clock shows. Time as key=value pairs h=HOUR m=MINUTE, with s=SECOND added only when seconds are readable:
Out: h=11 m=8
